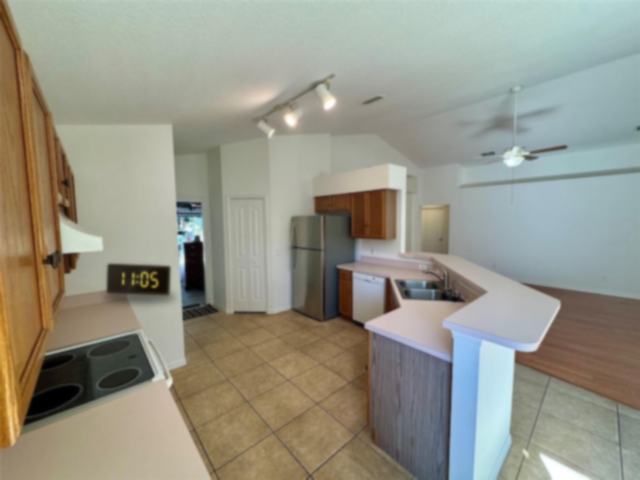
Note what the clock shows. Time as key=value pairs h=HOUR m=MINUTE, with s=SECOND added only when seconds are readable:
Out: h=11 m=5
